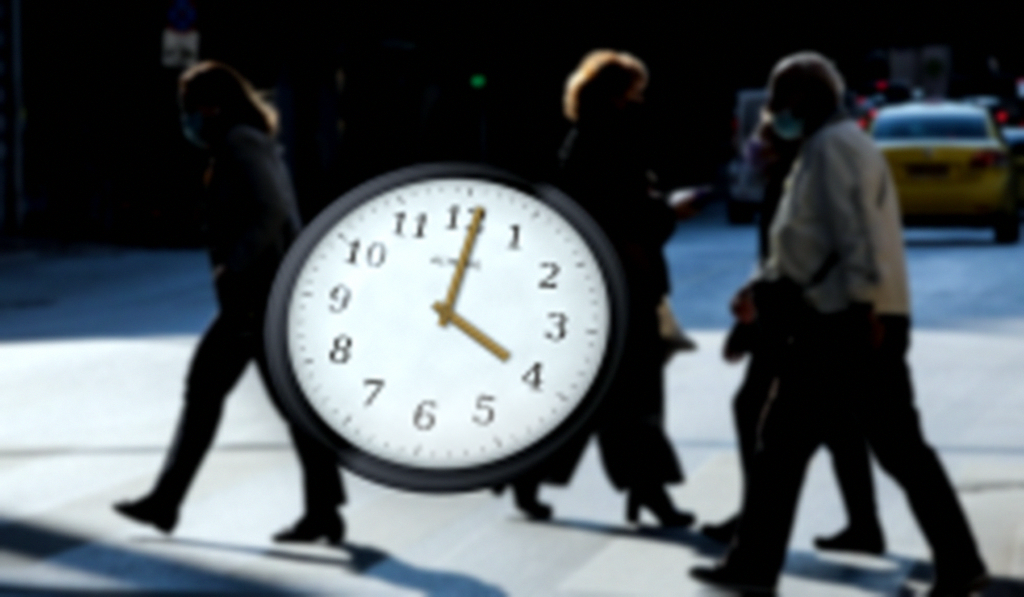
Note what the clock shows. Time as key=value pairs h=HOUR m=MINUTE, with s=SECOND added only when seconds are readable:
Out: h=4 m=1
